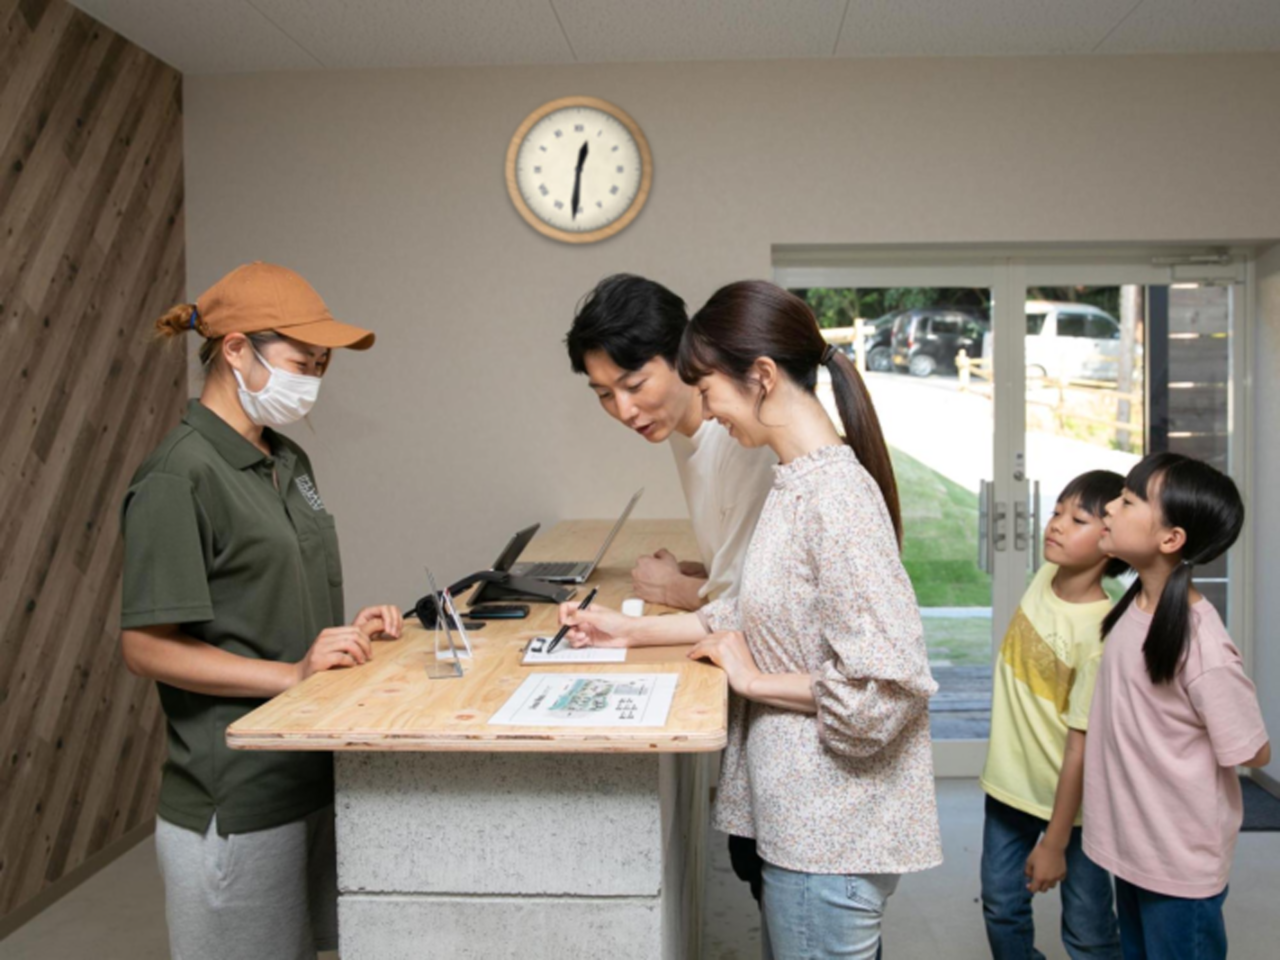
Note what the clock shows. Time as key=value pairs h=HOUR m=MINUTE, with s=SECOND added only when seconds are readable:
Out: h=12 m=31
